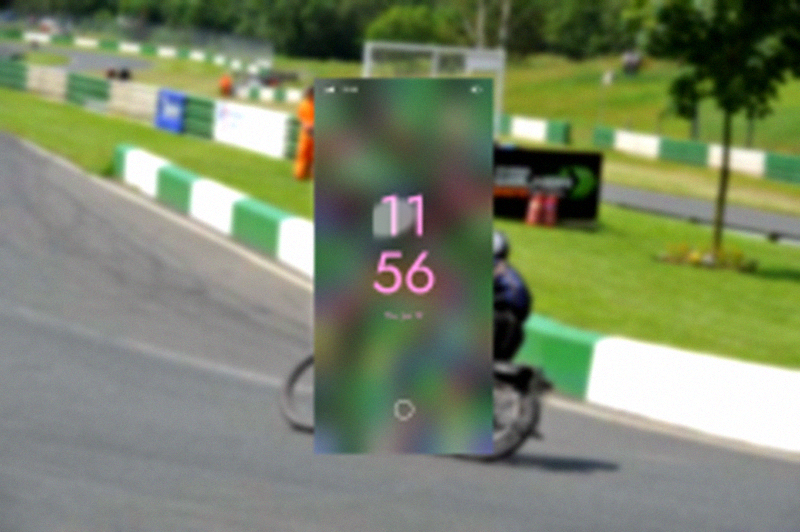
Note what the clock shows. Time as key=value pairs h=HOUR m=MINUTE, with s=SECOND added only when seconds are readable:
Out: h=11 m=56
